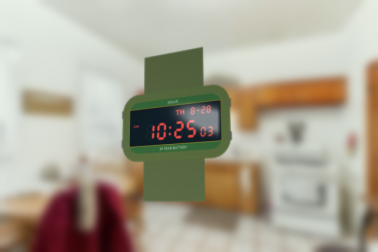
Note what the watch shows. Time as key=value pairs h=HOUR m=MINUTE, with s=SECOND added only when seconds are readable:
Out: h=10 m=25 s=3
